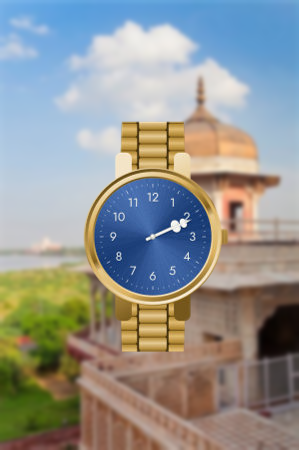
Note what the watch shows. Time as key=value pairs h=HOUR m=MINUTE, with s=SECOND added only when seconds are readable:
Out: h=2 m=11
